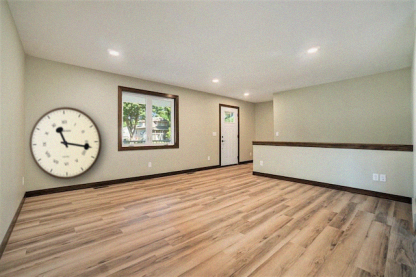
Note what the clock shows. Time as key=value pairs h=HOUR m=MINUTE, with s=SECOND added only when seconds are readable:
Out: h=11 m=17
